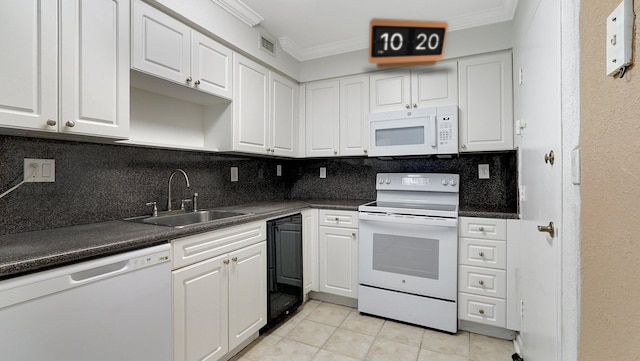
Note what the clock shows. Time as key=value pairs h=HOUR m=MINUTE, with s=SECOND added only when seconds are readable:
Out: h=10 m=20
